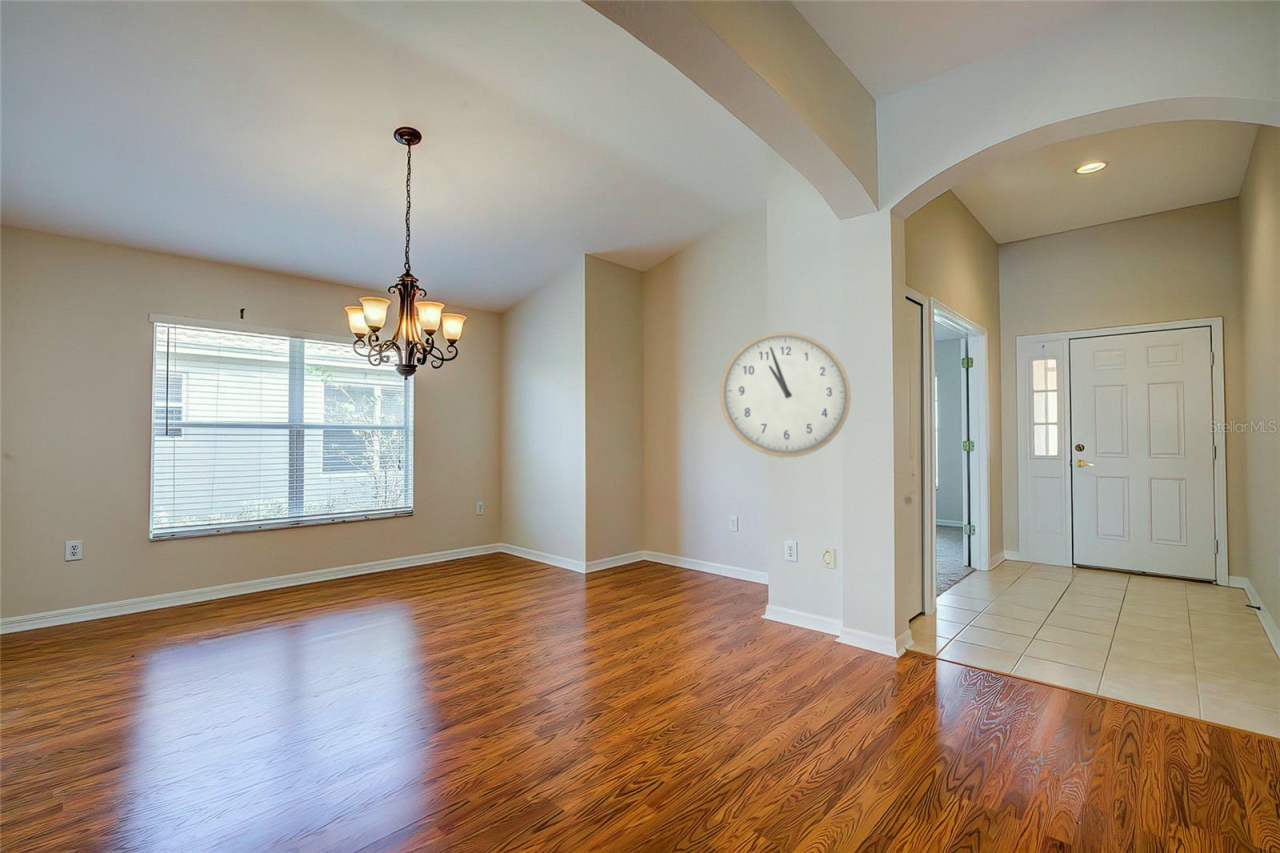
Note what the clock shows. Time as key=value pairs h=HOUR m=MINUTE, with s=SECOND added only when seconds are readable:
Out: h=10 m=57
